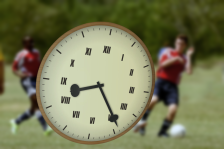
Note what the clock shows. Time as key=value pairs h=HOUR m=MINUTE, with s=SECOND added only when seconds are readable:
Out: h=8 m=24
